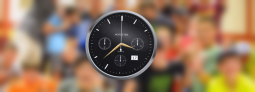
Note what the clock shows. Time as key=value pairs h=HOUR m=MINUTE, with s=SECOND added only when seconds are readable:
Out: h=3 m=38
